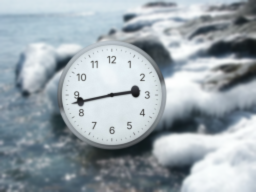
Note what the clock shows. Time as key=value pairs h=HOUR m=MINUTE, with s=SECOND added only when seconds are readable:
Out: h=2 m=43
